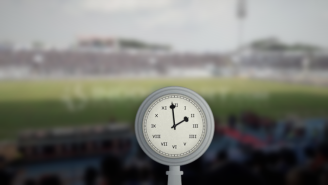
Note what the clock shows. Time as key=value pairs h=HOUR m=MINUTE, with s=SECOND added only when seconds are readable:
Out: h=1 m=59
